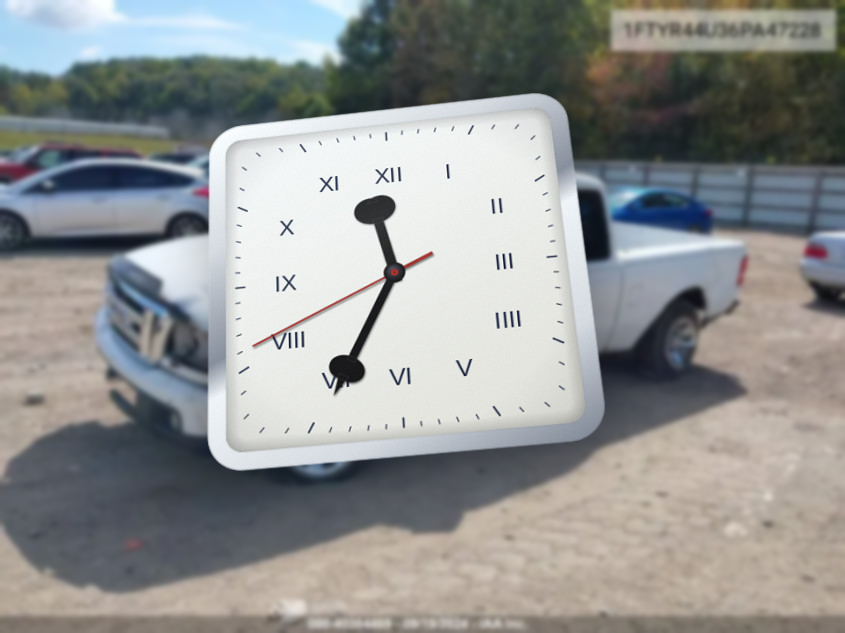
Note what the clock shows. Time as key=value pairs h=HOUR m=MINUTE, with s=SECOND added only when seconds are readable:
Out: h=11 m=34 s=41
